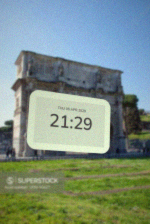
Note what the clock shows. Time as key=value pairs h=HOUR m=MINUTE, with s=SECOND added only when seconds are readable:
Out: h=21 m=29
